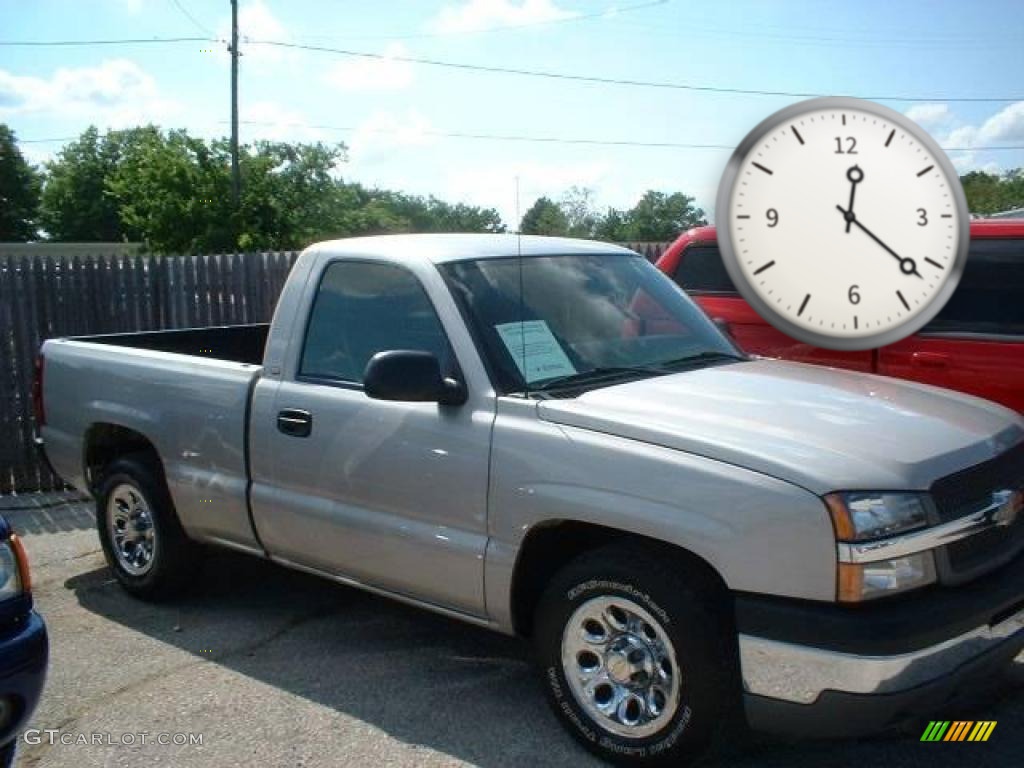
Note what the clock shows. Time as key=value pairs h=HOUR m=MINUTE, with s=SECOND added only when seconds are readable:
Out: h=12 m=22
